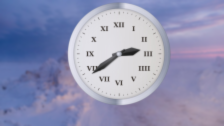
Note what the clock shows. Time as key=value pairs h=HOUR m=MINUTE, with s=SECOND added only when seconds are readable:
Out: h=2 m=39
